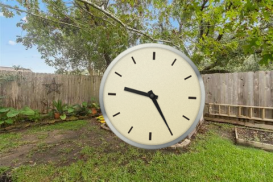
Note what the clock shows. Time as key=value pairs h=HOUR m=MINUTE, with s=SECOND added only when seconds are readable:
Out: h=9 m=25
